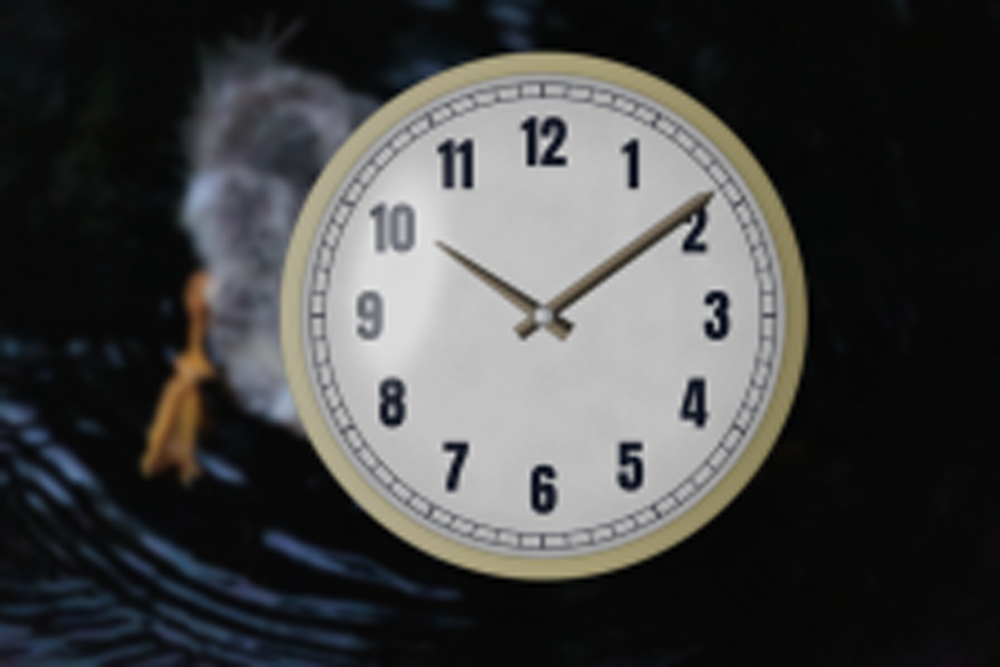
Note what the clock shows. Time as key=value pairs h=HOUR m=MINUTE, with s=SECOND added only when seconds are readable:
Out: h=10 m=9
